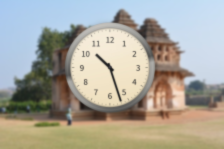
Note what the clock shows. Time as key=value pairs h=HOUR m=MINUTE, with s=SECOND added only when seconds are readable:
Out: h=10 m=27
